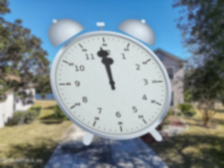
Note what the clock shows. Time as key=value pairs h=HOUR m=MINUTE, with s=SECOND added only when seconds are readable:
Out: h=11 m=59
